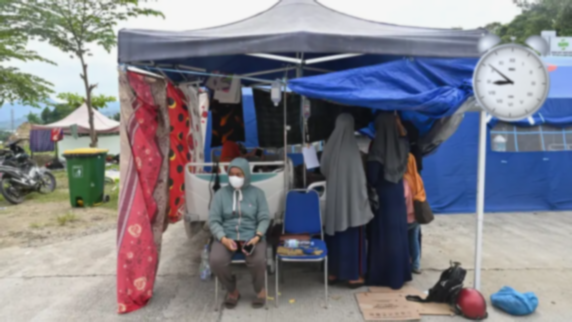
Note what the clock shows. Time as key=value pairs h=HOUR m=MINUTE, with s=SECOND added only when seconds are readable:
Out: h=8 m=51
